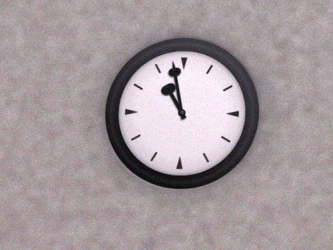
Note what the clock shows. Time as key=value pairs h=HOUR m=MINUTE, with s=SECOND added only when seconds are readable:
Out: h=10 m=58
